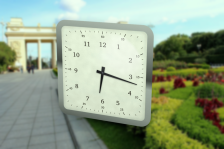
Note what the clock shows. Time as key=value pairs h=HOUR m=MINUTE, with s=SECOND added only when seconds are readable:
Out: h=6 m=17
